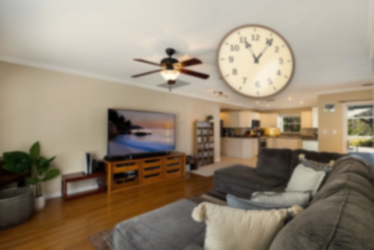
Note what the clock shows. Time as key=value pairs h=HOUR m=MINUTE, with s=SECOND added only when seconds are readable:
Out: h=11 m=6
